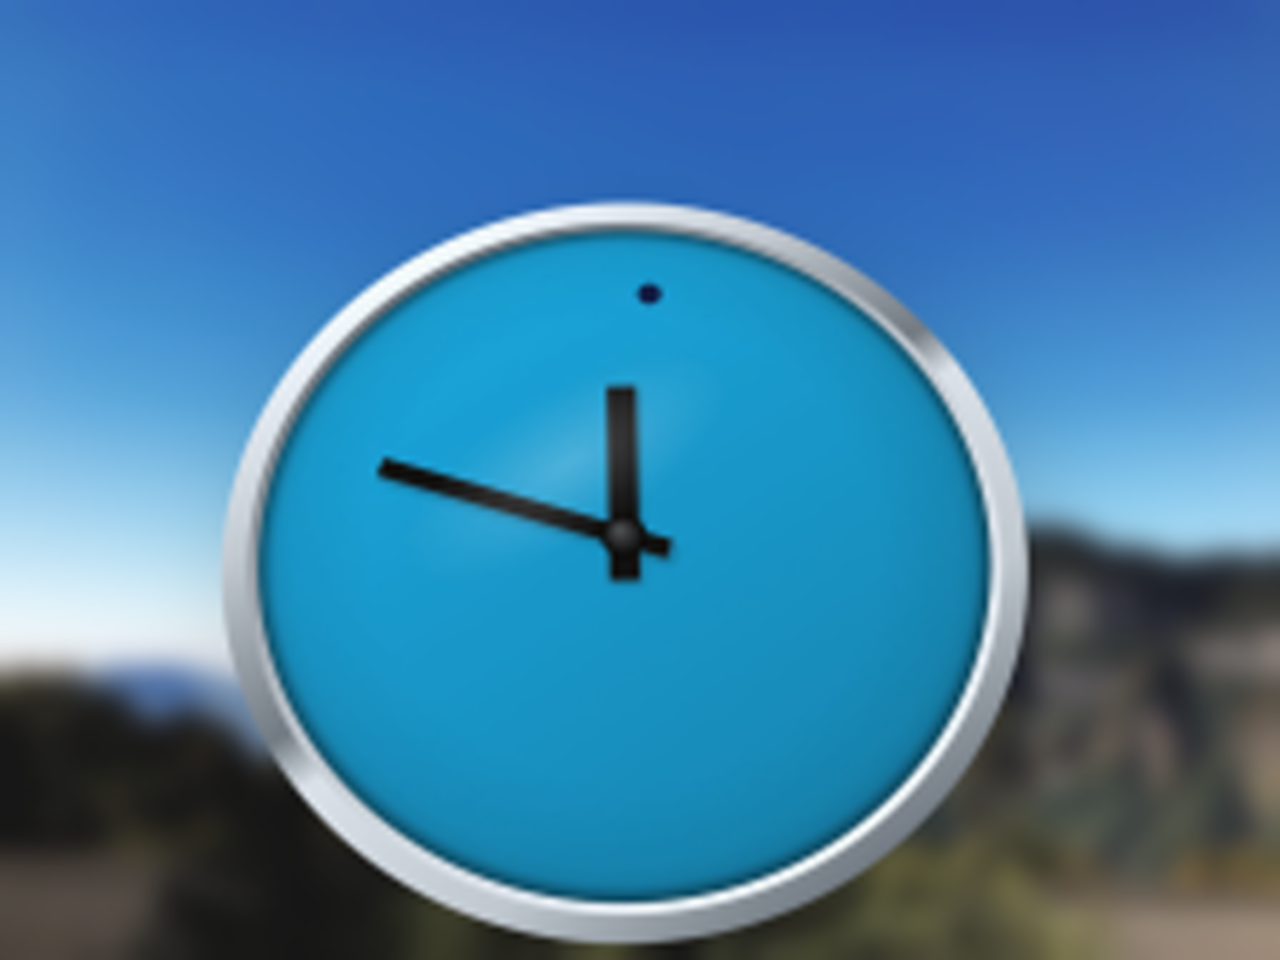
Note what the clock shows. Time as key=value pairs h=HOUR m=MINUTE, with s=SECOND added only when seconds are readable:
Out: h=11 m=47
